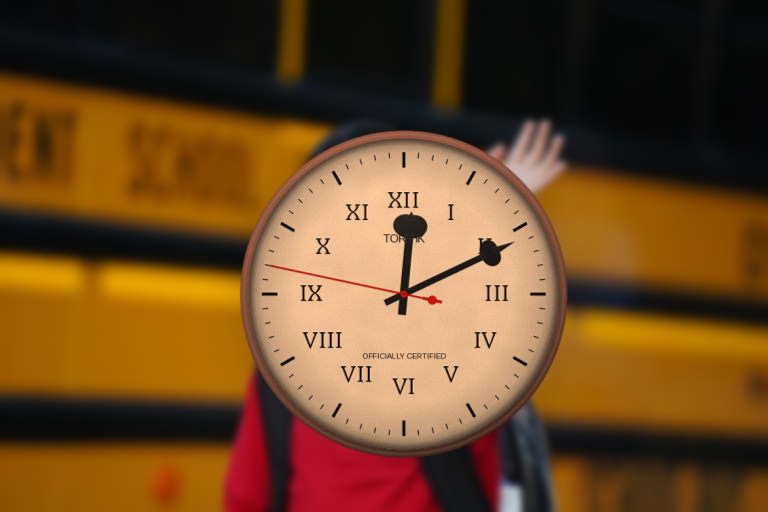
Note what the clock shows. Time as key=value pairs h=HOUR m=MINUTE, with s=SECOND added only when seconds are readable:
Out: h=12 m=10 s=47
